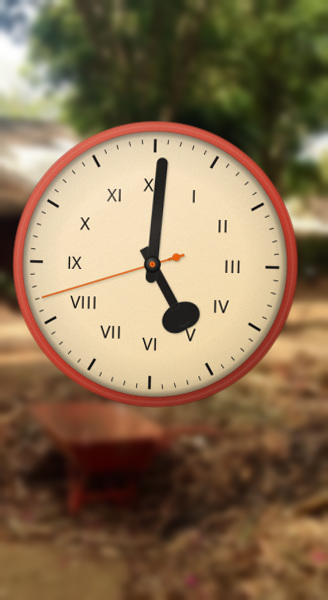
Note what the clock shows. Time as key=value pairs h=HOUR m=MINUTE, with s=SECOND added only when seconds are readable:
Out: h=5 m=0 s=42
